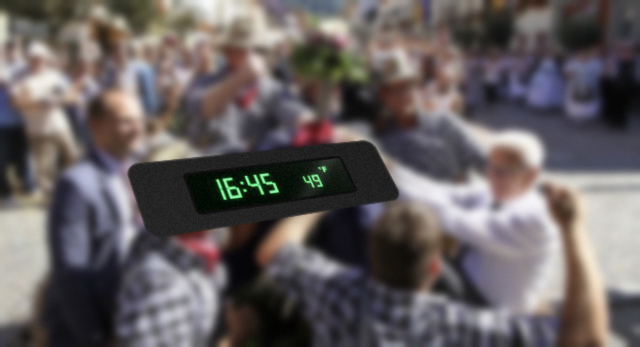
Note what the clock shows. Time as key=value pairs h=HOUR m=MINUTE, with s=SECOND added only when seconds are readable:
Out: h=16 m=45
